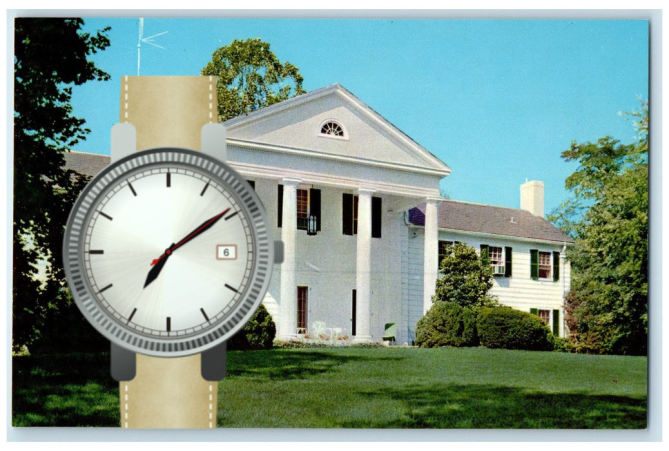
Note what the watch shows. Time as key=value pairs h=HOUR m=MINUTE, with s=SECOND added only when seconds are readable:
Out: h=7 m=9 s=9
